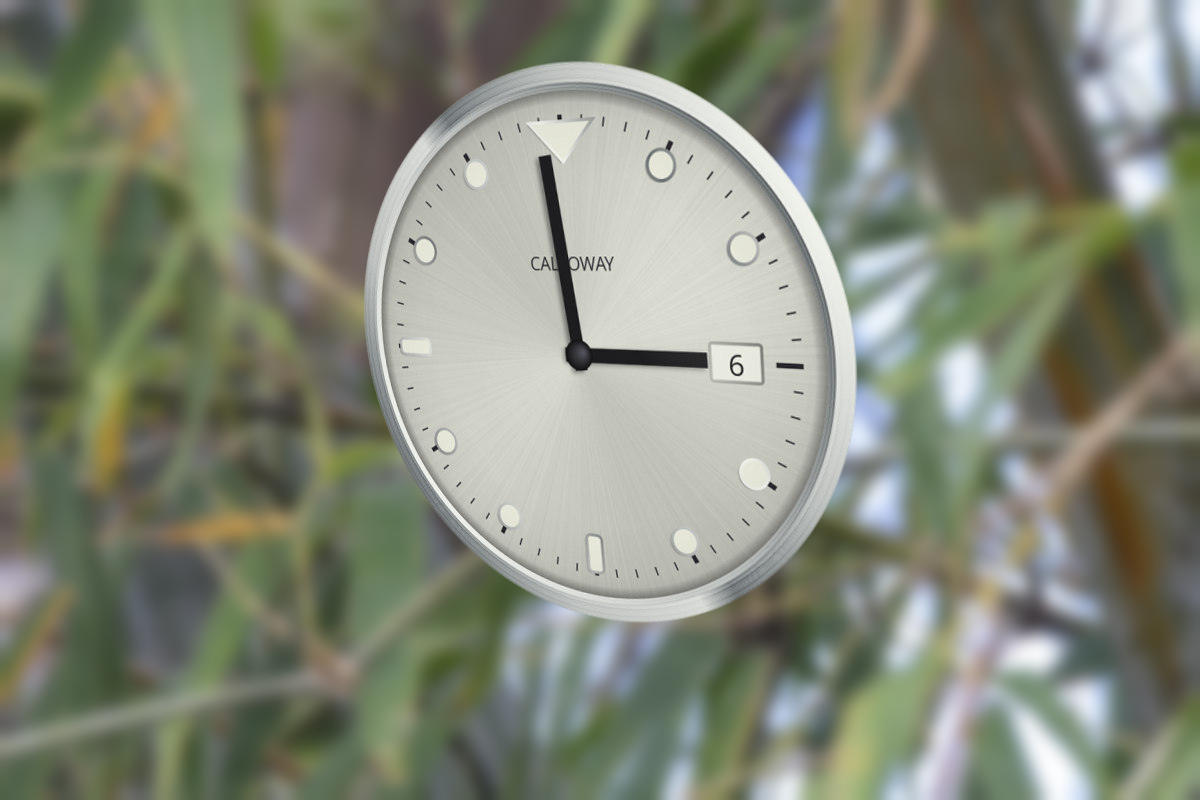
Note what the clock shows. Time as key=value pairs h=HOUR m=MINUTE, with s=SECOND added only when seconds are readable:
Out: h=2 m=59
